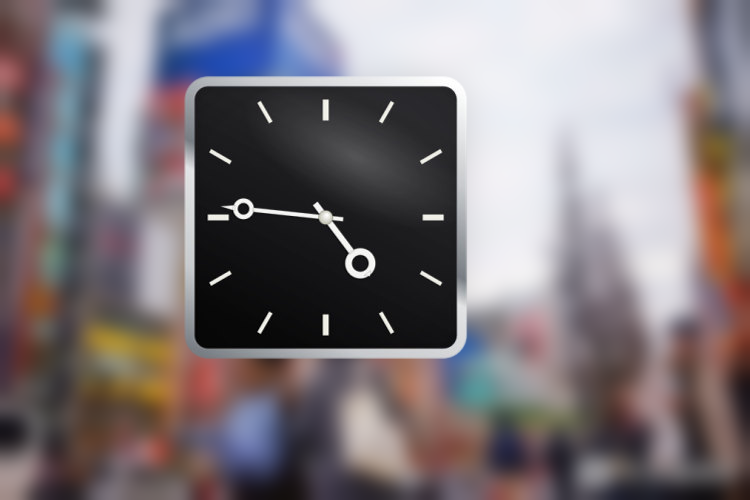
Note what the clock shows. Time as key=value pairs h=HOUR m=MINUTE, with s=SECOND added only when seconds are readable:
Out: h=4 m=46
